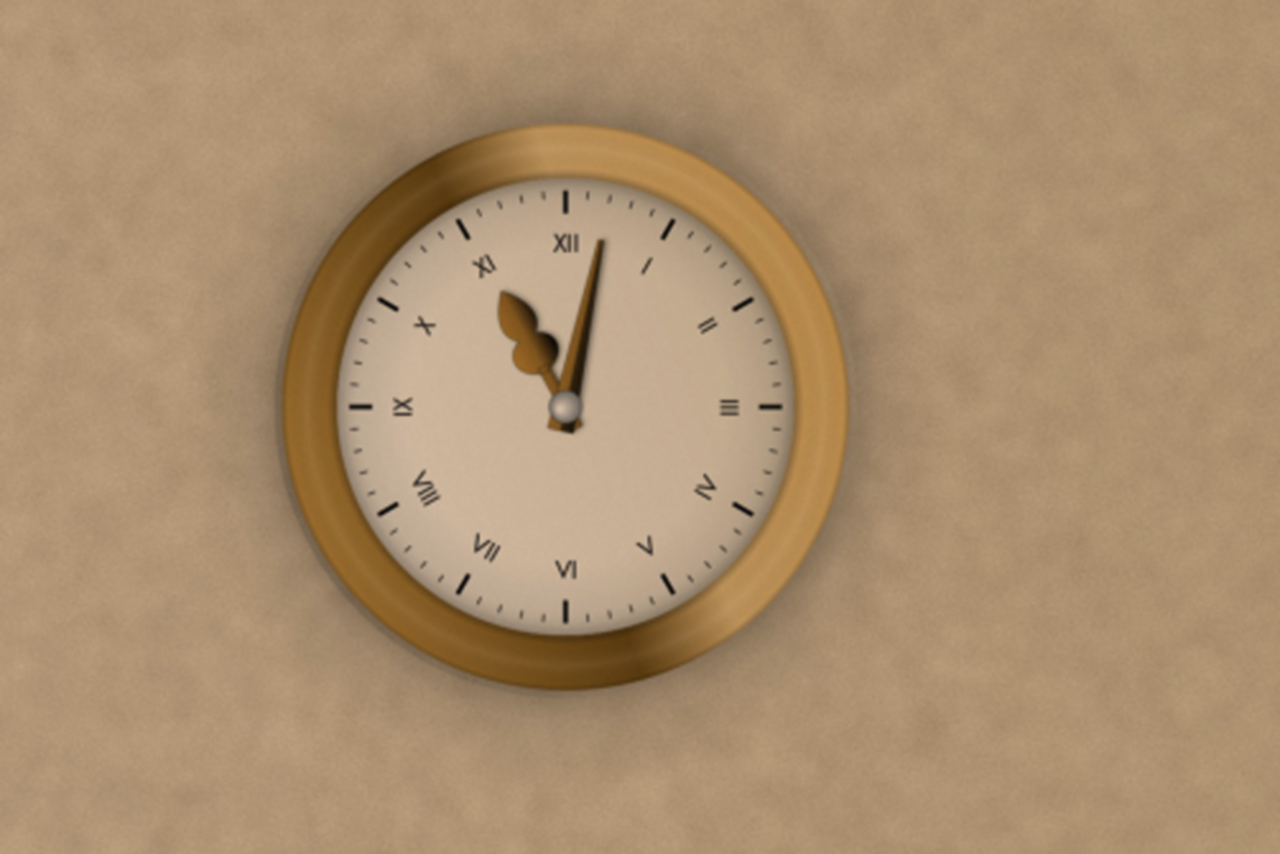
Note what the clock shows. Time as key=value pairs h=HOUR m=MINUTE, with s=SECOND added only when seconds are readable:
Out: h=11 m=2
